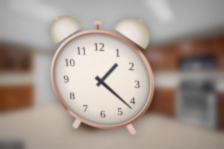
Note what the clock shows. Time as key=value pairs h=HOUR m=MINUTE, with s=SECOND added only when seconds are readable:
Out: h=1 m=22
